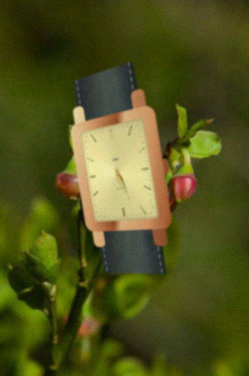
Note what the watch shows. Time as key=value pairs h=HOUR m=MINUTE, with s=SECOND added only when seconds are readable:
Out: h=5 m=27
